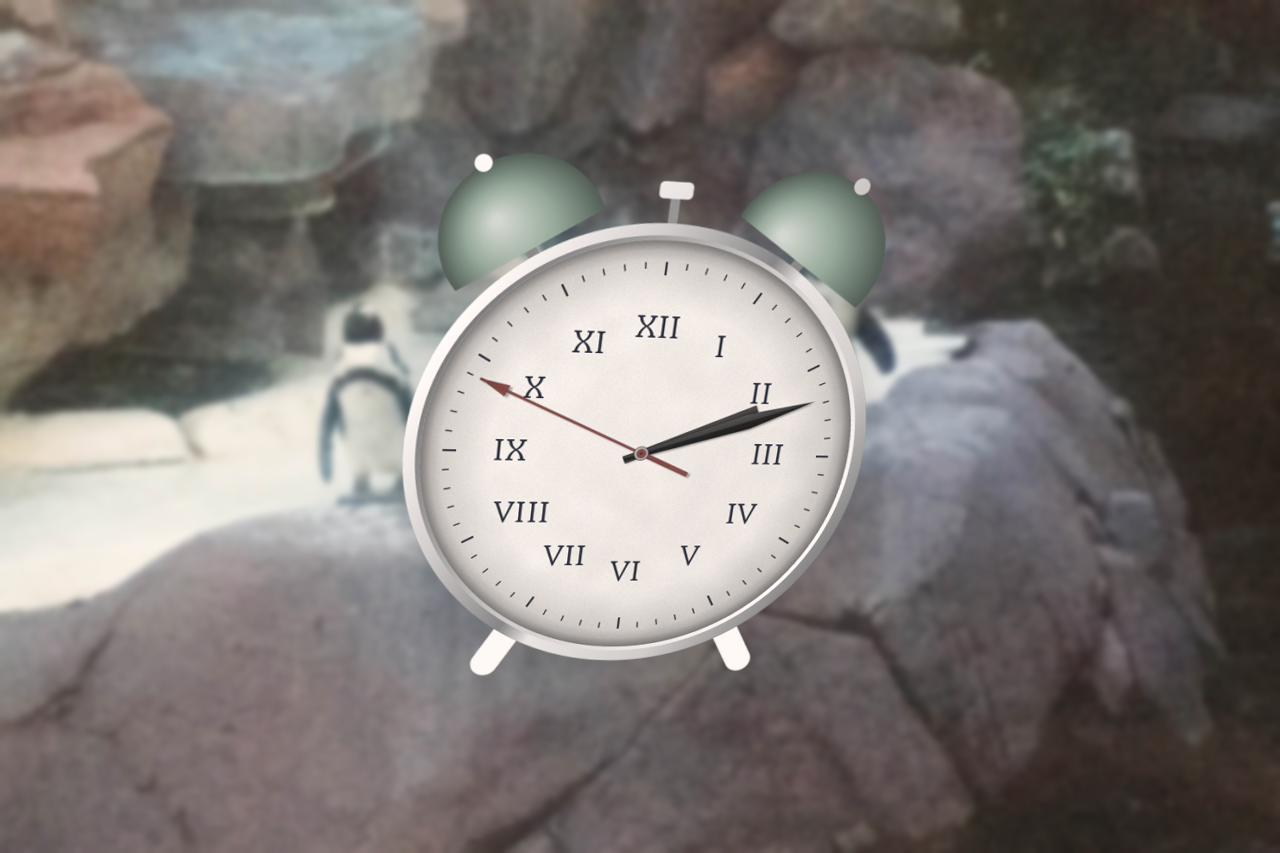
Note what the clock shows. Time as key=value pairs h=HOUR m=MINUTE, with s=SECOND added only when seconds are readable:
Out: h=2 m=11 s=49
